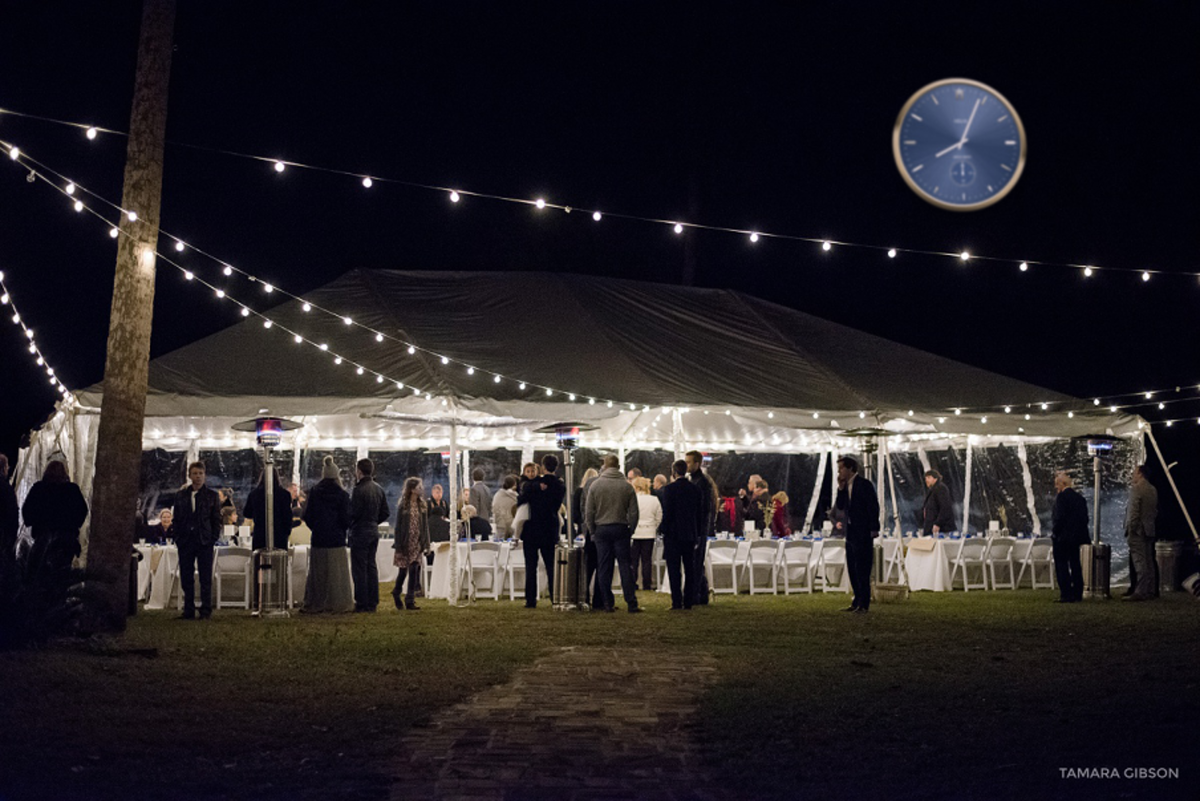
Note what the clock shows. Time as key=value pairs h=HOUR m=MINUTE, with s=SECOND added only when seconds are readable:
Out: h=8 m=4
